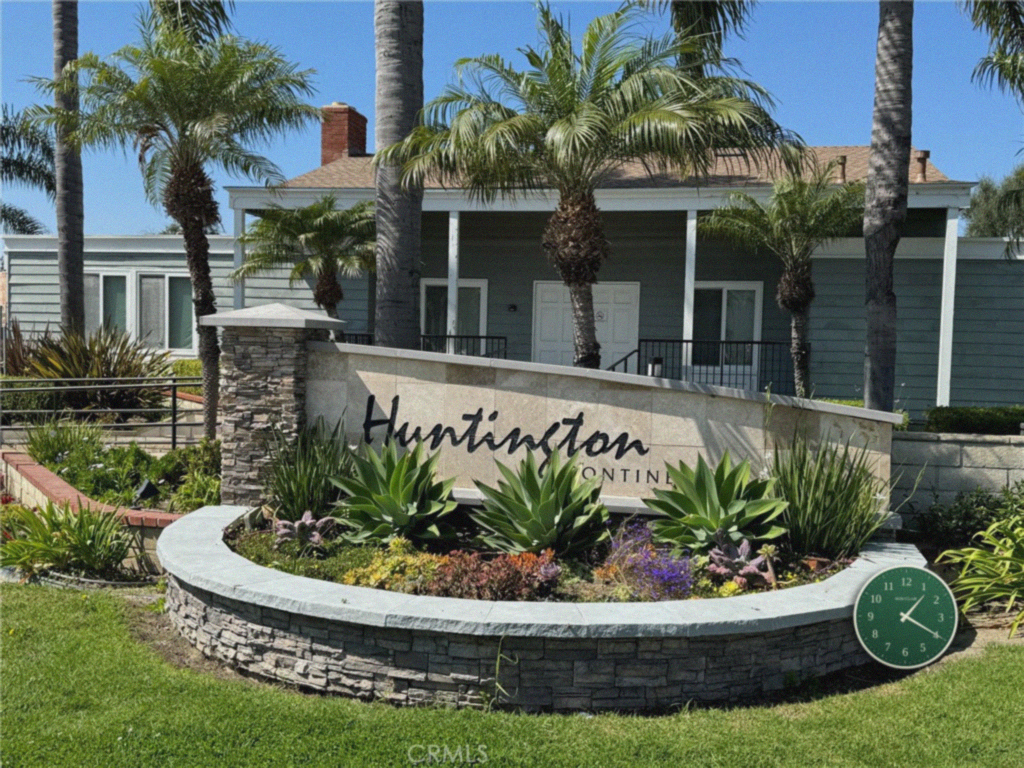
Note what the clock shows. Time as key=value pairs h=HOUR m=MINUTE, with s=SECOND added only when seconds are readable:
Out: h=1 m=20
